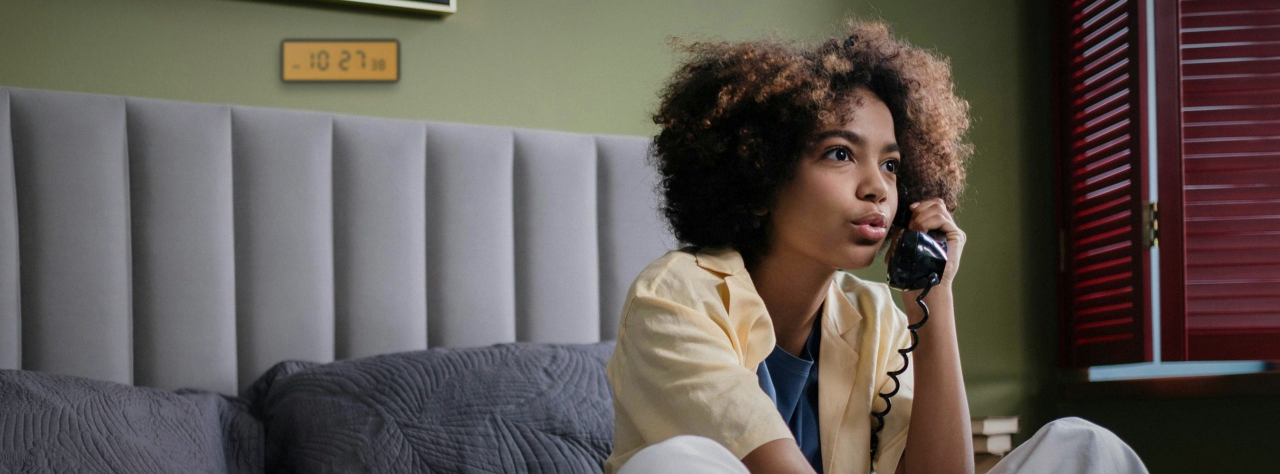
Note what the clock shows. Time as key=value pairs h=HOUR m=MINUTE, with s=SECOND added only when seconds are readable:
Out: h=10 m=27
